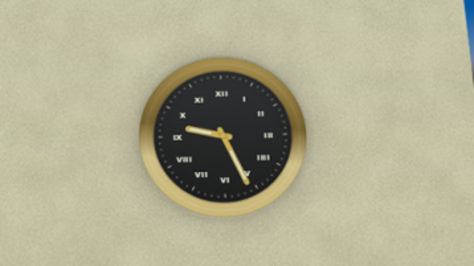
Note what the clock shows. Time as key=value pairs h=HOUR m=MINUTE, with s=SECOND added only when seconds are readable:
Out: h=9 m=26
